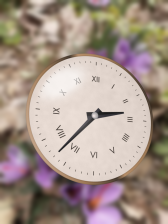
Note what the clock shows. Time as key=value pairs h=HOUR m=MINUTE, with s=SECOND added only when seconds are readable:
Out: h=2 m=37
